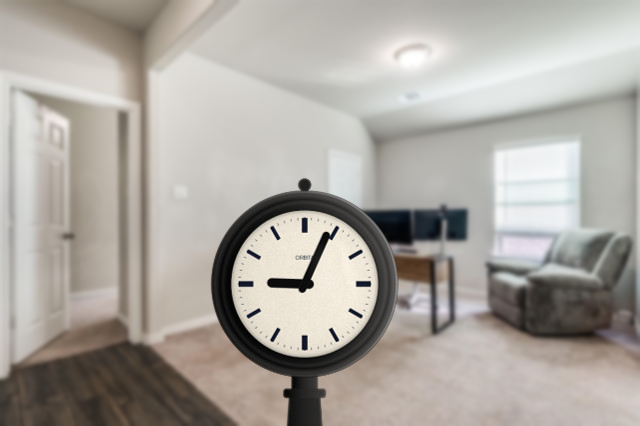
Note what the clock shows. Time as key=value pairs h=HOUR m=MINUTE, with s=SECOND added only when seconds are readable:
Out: h=9 m=4
